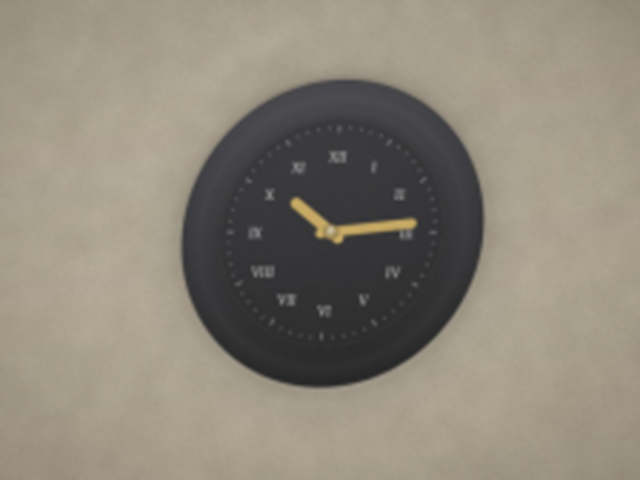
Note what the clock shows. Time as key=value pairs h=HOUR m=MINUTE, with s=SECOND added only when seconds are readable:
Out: h=10 m=14
